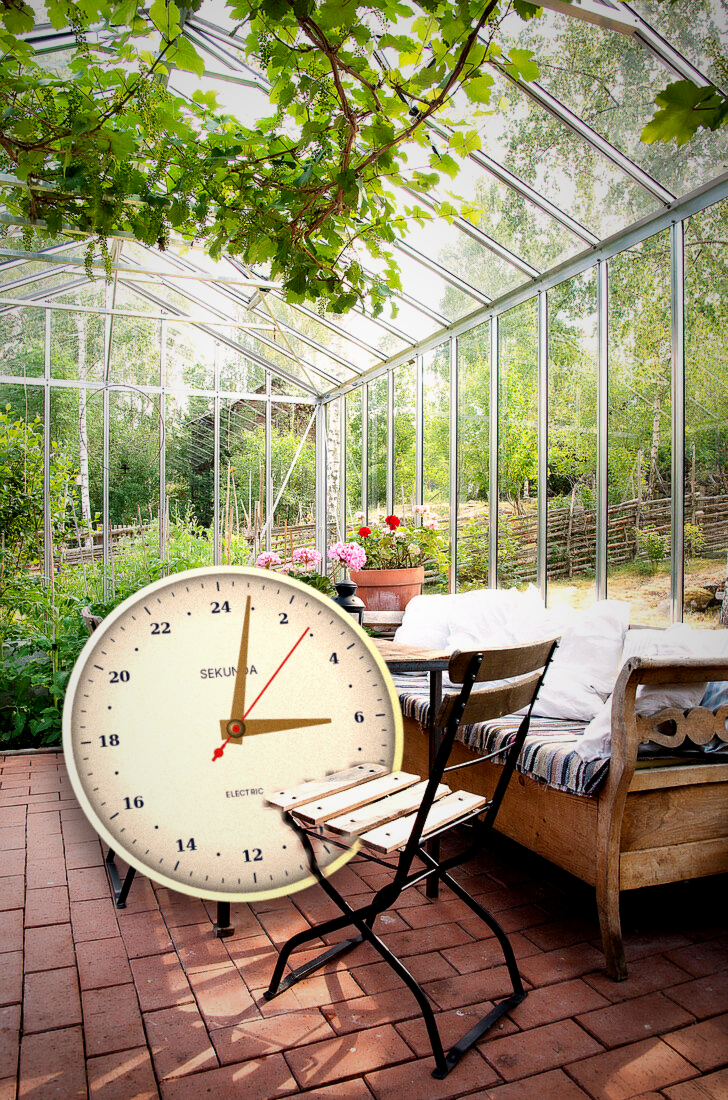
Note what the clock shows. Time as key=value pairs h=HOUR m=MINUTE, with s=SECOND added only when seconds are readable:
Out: h=6 m=2 s=7
